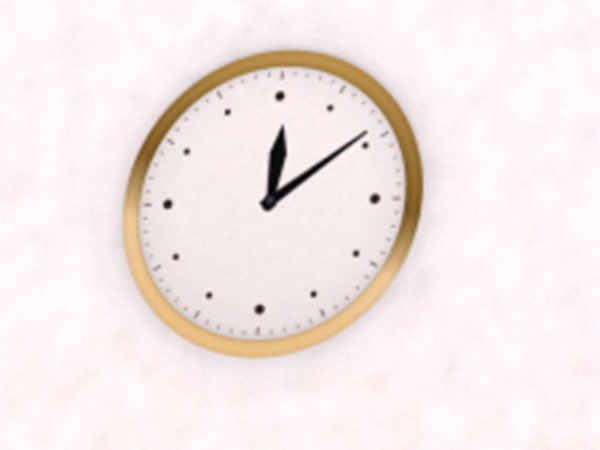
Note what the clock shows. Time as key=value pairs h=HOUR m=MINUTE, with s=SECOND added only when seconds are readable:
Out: h=12 m=9
